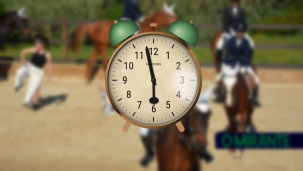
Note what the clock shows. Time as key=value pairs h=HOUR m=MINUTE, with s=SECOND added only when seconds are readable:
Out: h=5 m=58
